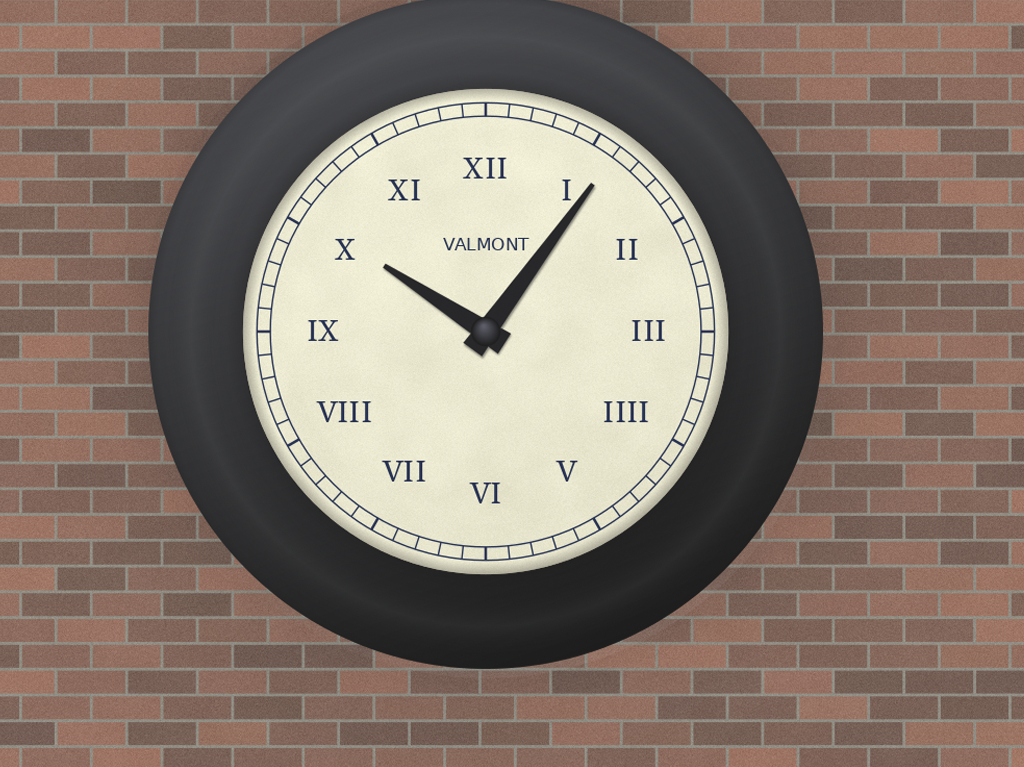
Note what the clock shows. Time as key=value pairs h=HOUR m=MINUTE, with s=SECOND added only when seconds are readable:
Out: h=10 m=6
